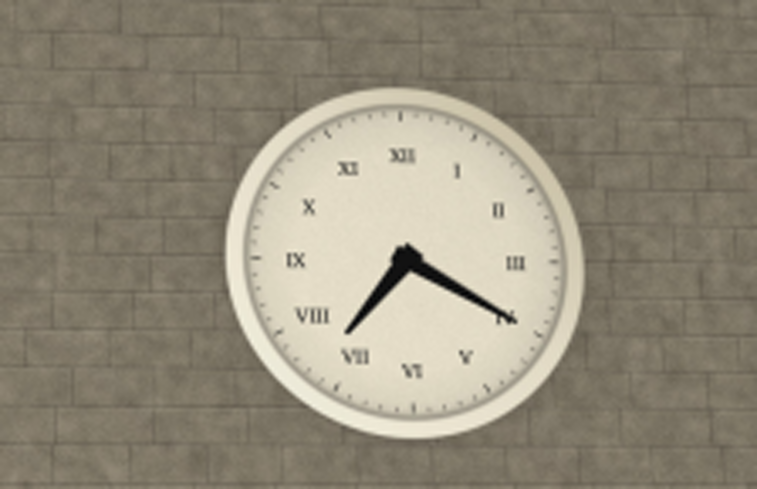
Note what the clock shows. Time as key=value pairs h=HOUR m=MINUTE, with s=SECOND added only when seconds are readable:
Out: h=7 m=20
